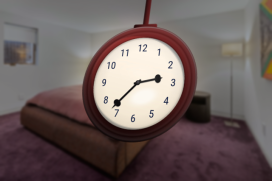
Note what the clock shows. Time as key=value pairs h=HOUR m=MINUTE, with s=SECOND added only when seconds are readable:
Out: h=2 m=37
